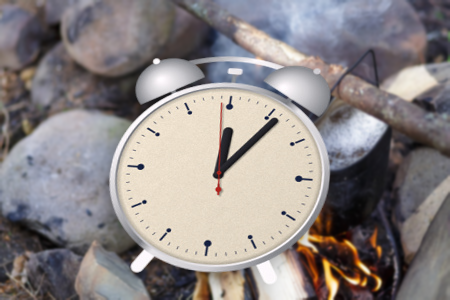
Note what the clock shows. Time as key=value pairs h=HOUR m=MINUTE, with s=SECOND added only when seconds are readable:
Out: h=12 m=5 s=59
